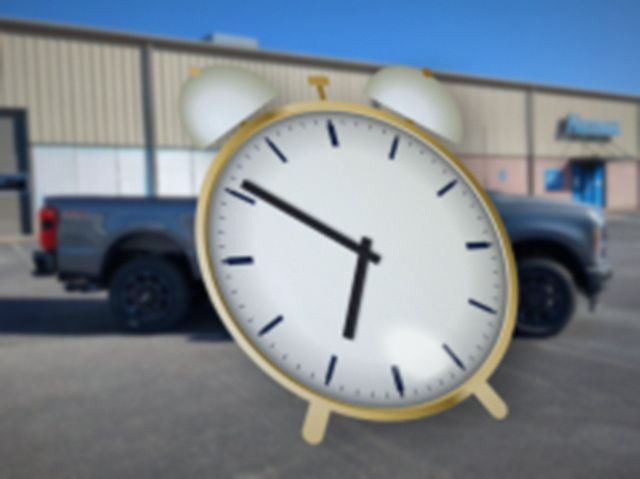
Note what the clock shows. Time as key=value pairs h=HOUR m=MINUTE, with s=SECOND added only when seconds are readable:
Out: h=6 m=51
